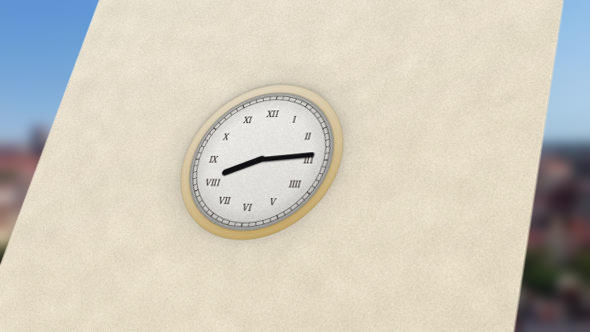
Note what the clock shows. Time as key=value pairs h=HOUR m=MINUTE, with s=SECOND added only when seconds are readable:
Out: h=8 m=14
